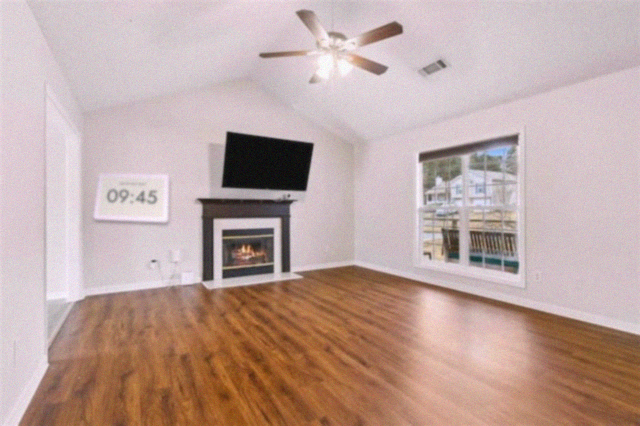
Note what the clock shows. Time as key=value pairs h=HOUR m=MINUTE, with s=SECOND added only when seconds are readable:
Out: h=9 m=45
